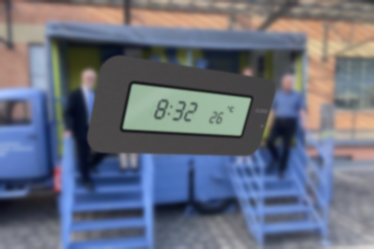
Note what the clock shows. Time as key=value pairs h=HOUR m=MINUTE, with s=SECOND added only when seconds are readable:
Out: h=8 m=32
